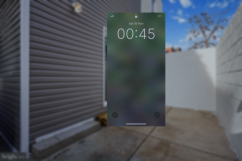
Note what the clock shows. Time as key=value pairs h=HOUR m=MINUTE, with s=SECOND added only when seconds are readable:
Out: h=0 m=45
